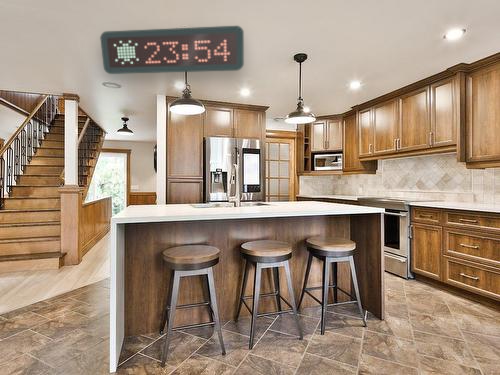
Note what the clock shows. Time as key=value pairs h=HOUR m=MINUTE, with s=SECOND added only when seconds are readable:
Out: h=23 m=54
